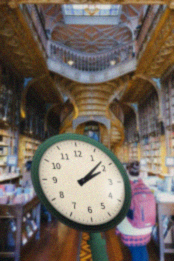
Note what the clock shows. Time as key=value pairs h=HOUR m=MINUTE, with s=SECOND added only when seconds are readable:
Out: h=2 m=8
